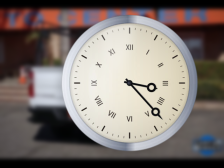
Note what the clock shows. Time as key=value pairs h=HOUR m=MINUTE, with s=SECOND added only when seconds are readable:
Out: h=3 m=23
